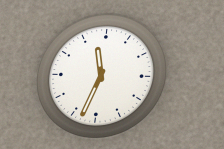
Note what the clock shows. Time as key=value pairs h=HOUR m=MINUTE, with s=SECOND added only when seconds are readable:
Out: h=11 m=33
